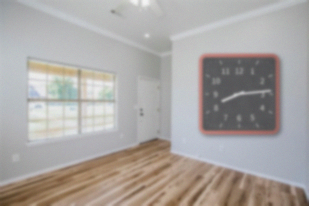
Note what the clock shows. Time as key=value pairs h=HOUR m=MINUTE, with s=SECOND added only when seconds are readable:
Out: h=8 m=14
